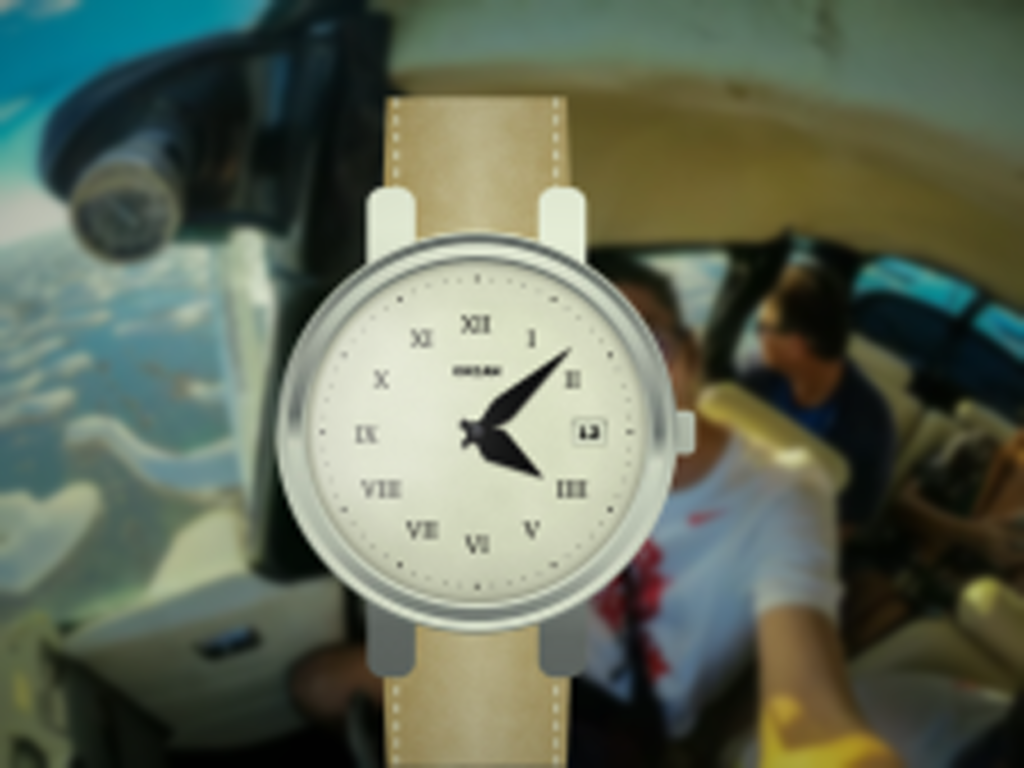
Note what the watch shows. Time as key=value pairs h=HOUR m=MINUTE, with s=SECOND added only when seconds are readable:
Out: h=4 m=8
